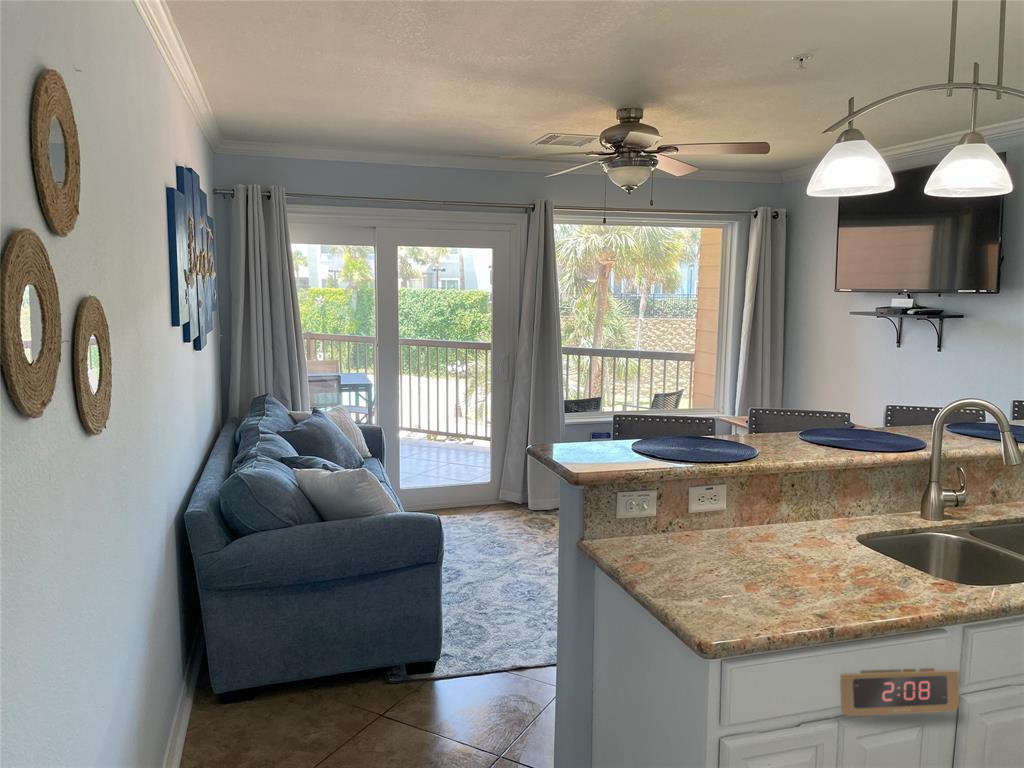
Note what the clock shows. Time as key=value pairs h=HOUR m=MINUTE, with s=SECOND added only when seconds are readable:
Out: h=2 m=8
